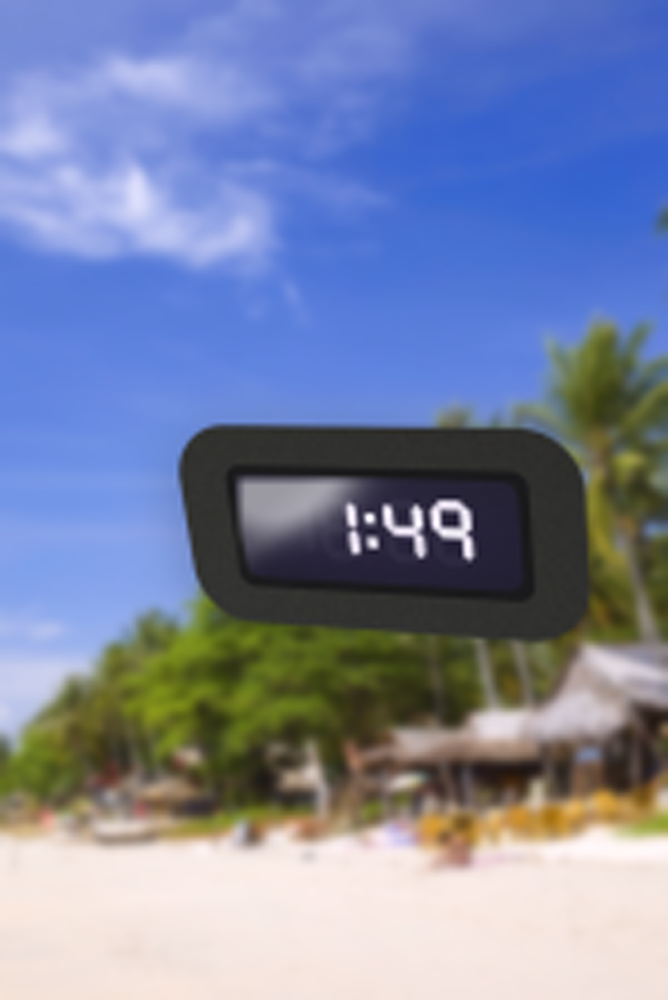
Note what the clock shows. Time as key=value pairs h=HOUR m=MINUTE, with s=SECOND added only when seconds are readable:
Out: h=1 m=49
